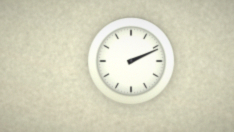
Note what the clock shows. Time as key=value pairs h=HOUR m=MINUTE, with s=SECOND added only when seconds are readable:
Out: h=2 m=11
